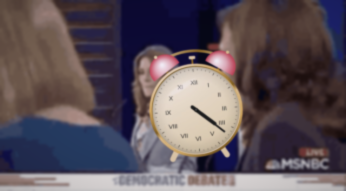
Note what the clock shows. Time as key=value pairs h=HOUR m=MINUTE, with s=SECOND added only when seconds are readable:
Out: h=4 m=22
